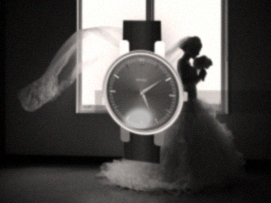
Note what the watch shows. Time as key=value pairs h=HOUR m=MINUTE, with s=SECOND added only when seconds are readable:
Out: h=5 m=9
